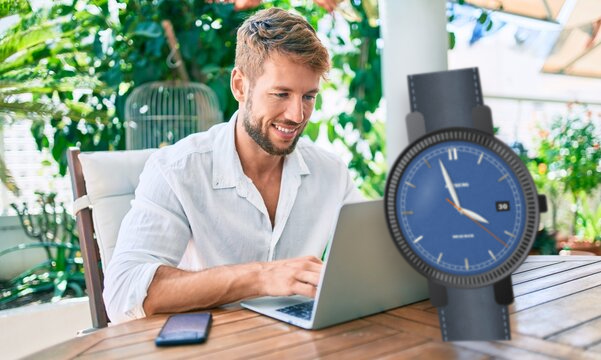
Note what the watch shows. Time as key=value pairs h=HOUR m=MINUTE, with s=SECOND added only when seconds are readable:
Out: h=3 m=57 s=22
